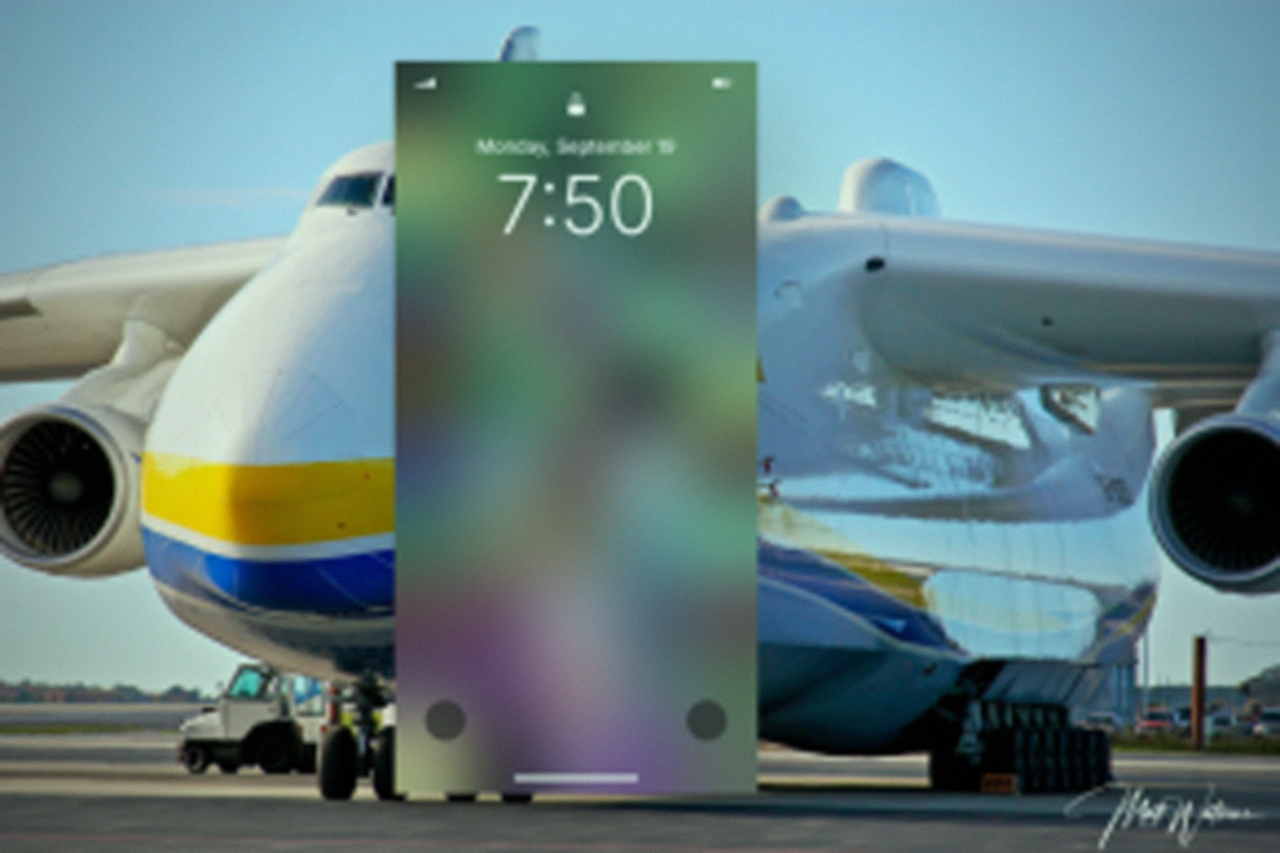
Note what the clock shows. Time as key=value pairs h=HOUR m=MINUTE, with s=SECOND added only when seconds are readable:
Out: h=7 m=50
